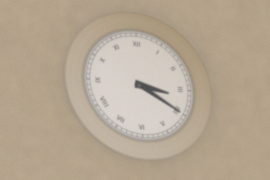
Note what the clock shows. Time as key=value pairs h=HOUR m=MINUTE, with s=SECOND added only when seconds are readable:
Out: h=3 m=20
